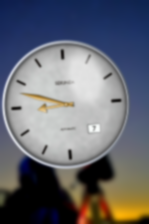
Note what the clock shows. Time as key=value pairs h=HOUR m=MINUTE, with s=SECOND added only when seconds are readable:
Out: h=8 m=48
